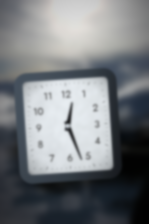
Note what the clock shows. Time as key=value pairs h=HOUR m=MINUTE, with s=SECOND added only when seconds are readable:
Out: h=12 m=27
